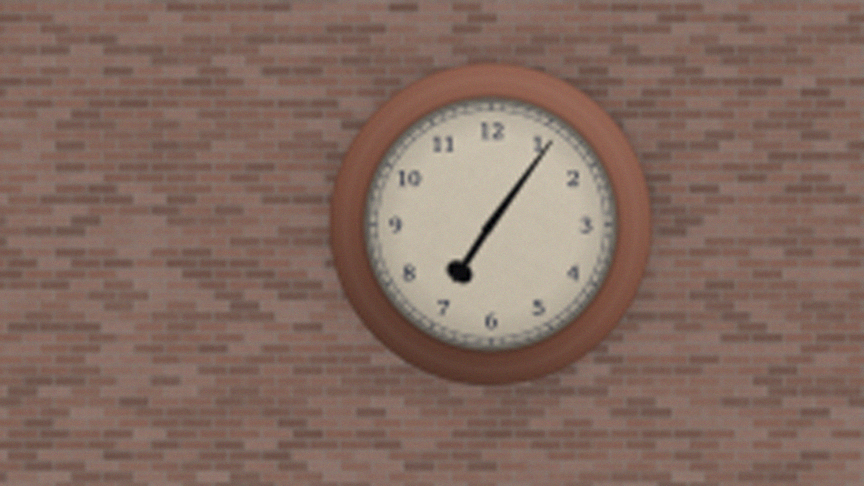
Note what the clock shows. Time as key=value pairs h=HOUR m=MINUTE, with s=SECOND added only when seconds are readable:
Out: h=7 m=6
